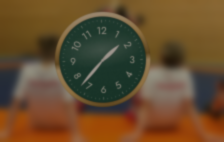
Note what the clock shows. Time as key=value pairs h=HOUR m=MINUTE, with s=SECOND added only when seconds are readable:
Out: h=1 m=37
